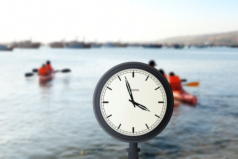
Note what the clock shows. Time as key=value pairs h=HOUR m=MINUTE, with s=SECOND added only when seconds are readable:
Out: h=3 m=57
